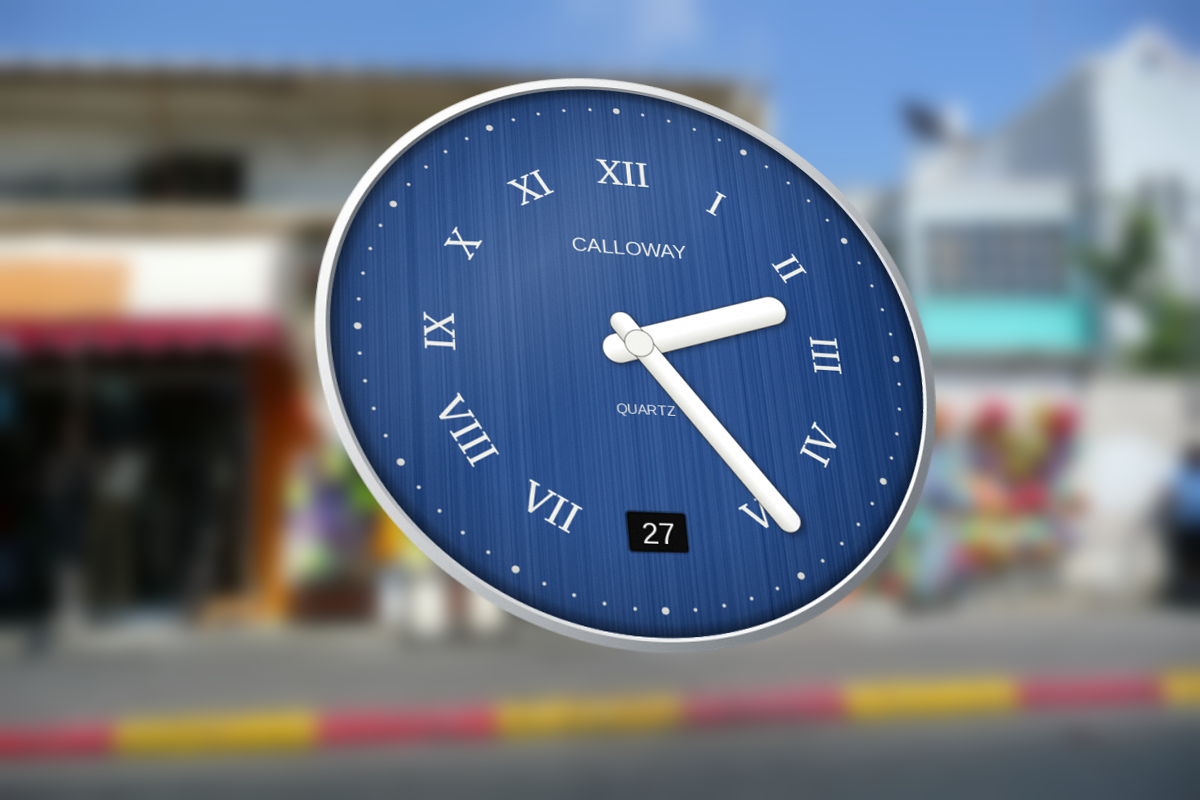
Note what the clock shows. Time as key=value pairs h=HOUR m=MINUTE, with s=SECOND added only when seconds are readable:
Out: h=2 m=24
